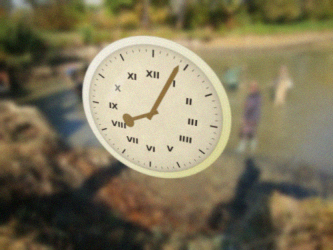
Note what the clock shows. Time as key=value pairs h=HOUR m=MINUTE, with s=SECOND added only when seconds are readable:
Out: h=8 m=4
